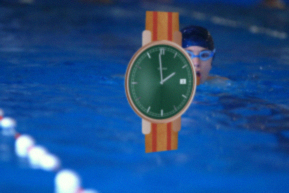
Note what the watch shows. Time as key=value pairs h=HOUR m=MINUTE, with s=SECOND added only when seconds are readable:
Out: h=1 m=59
